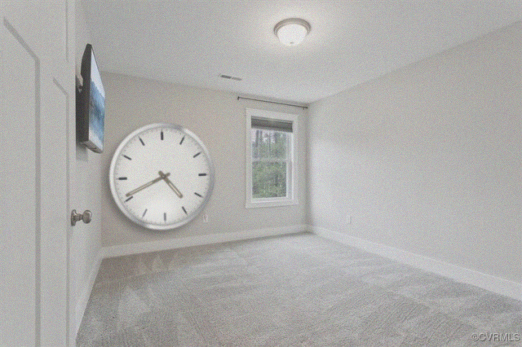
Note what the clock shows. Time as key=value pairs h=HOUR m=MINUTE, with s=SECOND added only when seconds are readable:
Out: h=4 m=41
